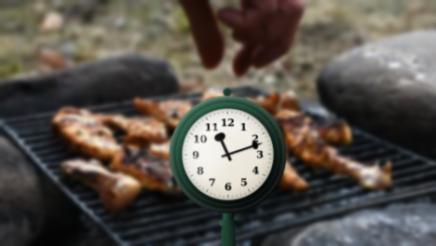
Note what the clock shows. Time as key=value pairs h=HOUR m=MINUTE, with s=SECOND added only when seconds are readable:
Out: h=11 m=12
